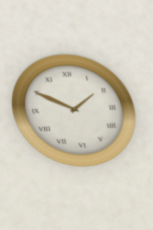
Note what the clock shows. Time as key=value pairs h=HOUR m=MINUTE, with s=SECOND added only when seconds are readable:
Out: h=1 m=50
